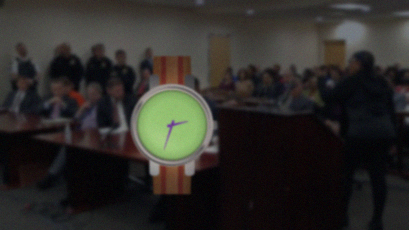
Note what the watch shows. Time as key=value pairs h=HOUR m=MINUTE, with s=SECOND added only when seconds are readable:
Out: h=2 m=33
